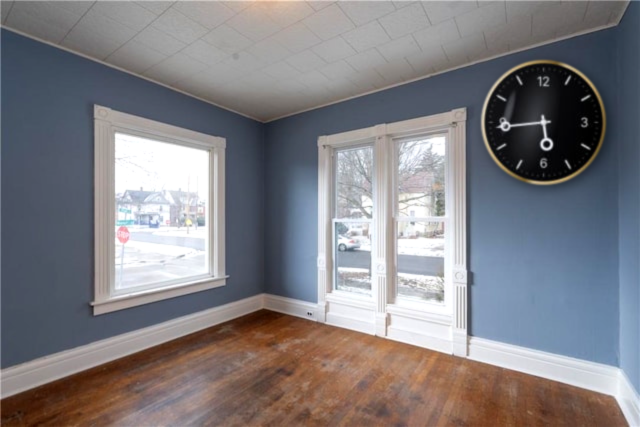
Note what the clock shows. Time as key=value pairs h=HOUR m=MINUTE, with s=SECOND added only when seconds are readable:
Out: h=5 m=44
